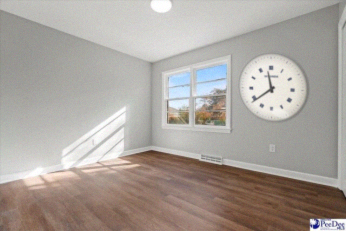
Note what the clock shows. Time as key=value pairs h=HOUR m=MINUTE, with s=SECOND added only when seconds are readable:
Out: h=11 m=39
